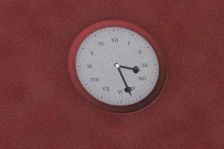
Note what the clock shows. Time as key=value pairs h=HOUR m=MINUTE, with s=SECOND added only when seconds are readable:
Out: h=3 m=27
